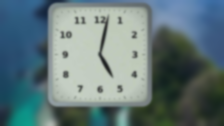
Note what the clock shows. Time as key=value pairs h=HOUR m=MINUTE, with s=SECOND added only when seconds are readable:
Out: h=5 m=2
